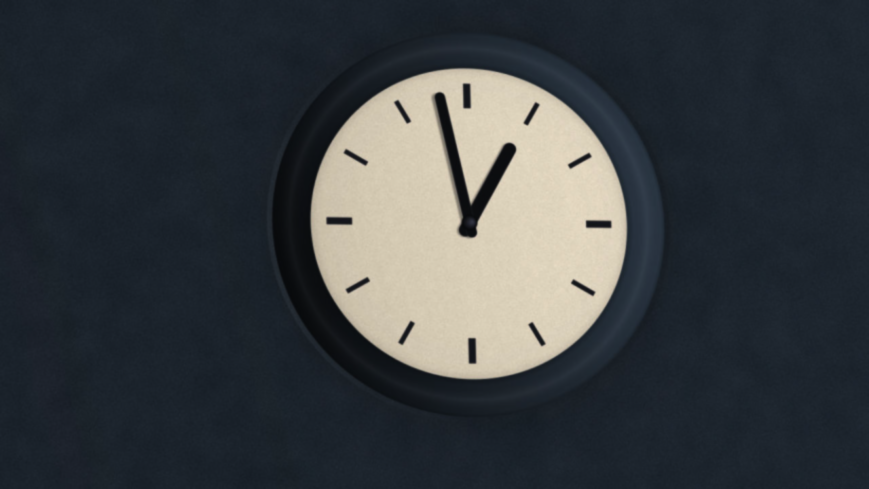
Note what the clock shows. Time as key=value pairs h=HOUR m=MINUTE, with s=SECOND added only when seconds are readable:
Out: h=12 m=58
